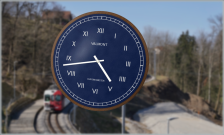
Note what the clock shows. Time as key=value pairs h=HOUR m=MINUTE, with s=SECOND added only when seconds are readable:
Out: h=4 m=43
